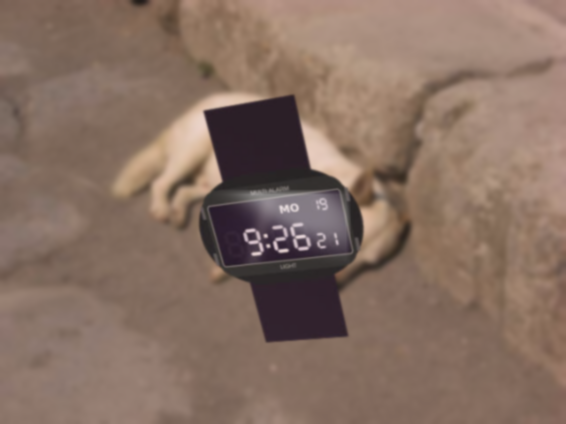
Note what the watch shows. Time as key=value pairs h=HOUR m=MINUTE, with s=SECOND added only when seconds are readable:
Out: h=9 m=26 s=21
